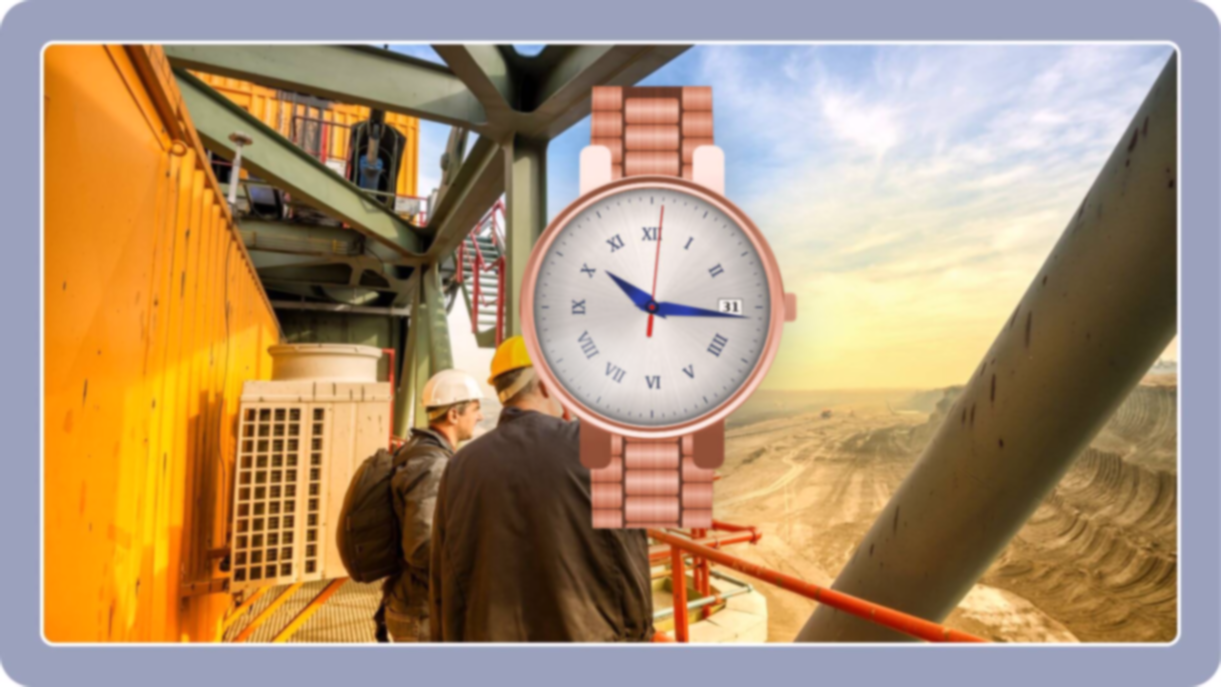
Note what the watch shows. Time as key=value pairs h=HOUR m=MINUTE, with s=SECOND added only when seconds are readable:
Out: h=10 m=16 s=1
